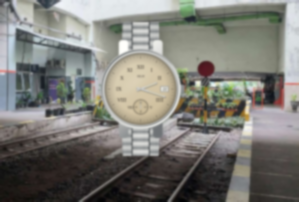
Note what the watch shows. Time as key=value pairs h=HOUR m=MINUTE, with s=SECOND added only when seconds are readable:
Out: h=2 m=18
